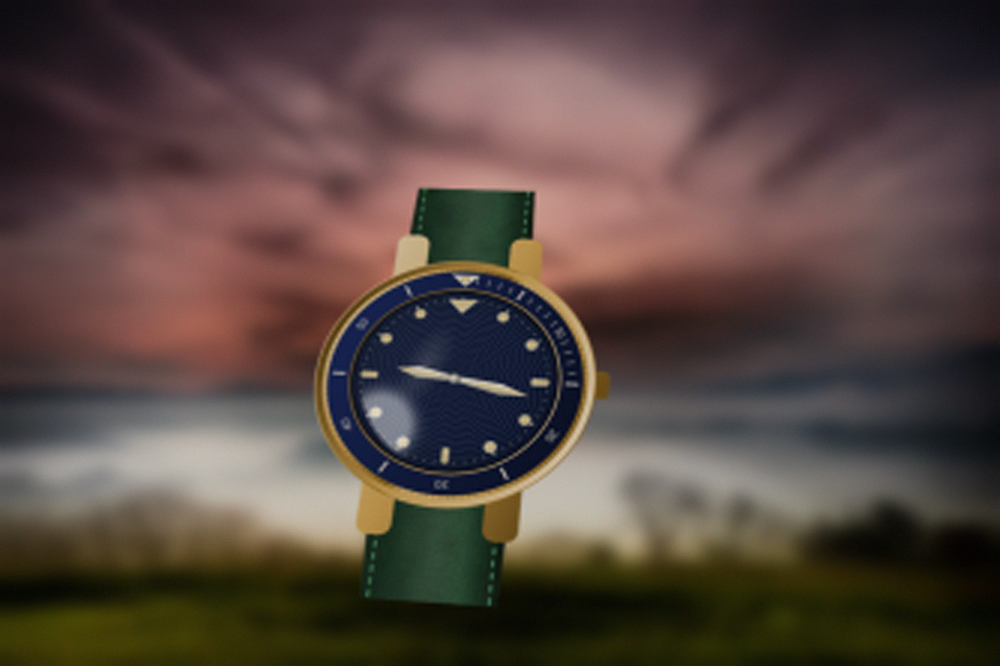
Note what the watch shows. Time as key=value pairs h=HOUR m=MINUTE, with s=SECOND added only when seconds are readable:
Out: h=9 m=17
